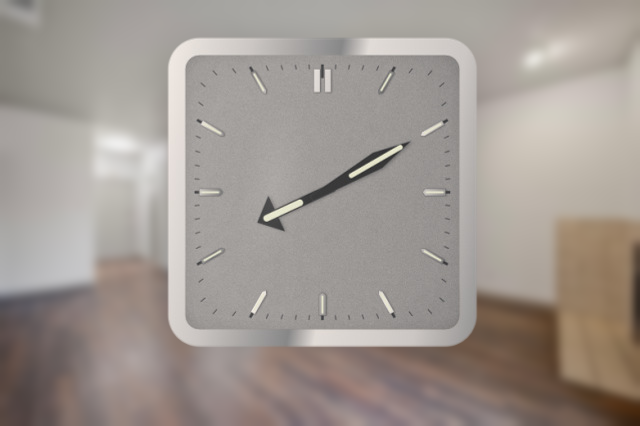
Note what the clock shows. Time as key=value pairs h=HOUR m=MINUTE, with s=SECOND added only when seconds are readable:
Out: h=8 m=10
